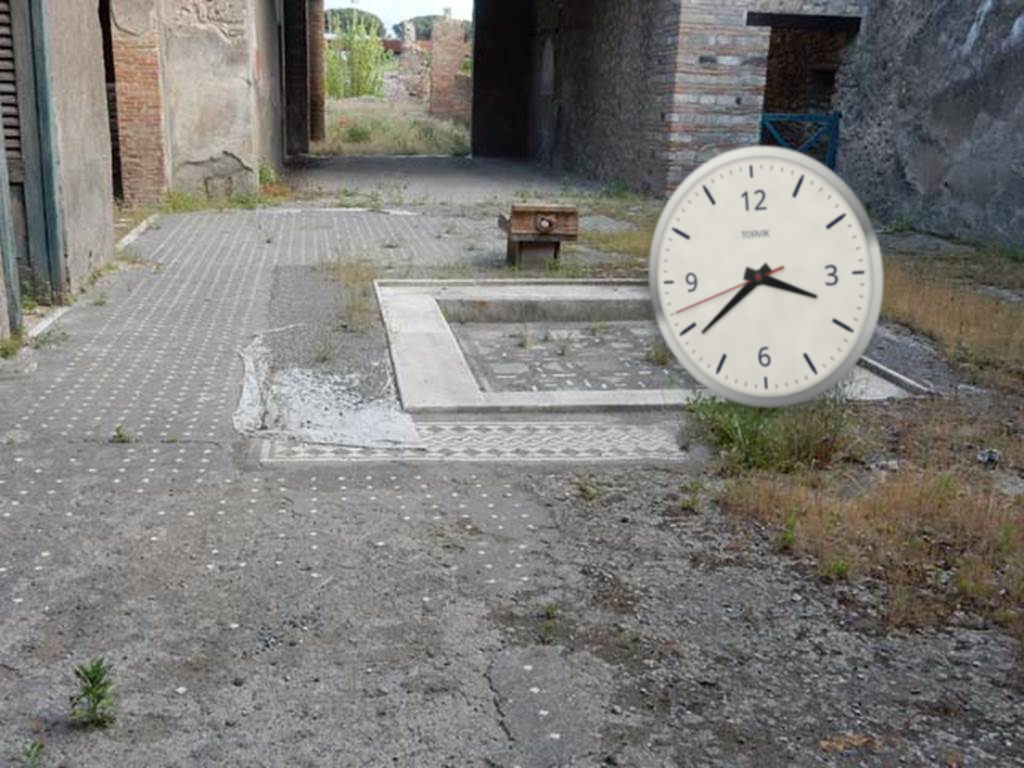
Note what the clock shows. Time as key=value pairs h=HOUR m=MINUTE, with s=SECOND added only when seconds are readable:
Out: h=3 m=38 s=42
